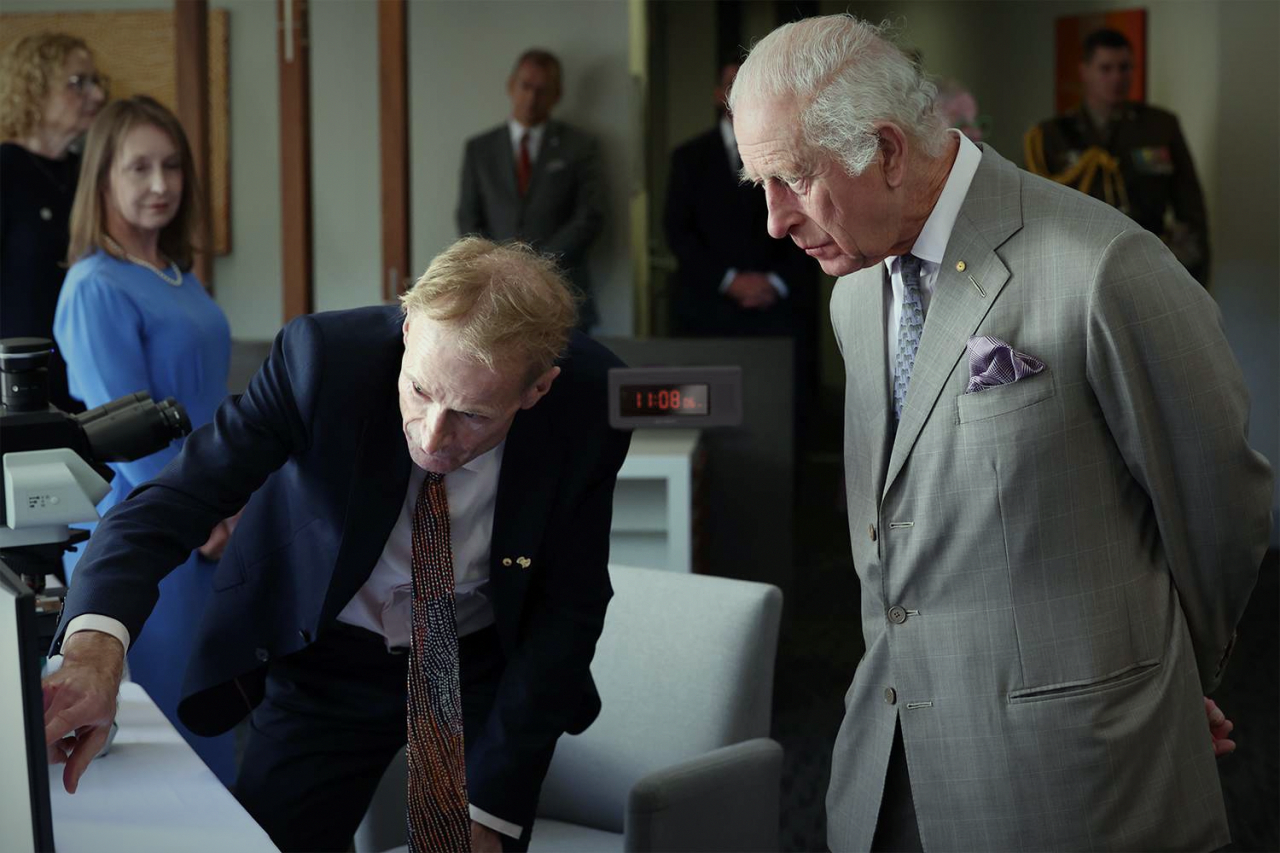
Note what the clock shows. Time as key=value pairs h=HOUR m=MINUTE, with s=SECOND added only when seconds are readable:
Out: h=11 m=8
